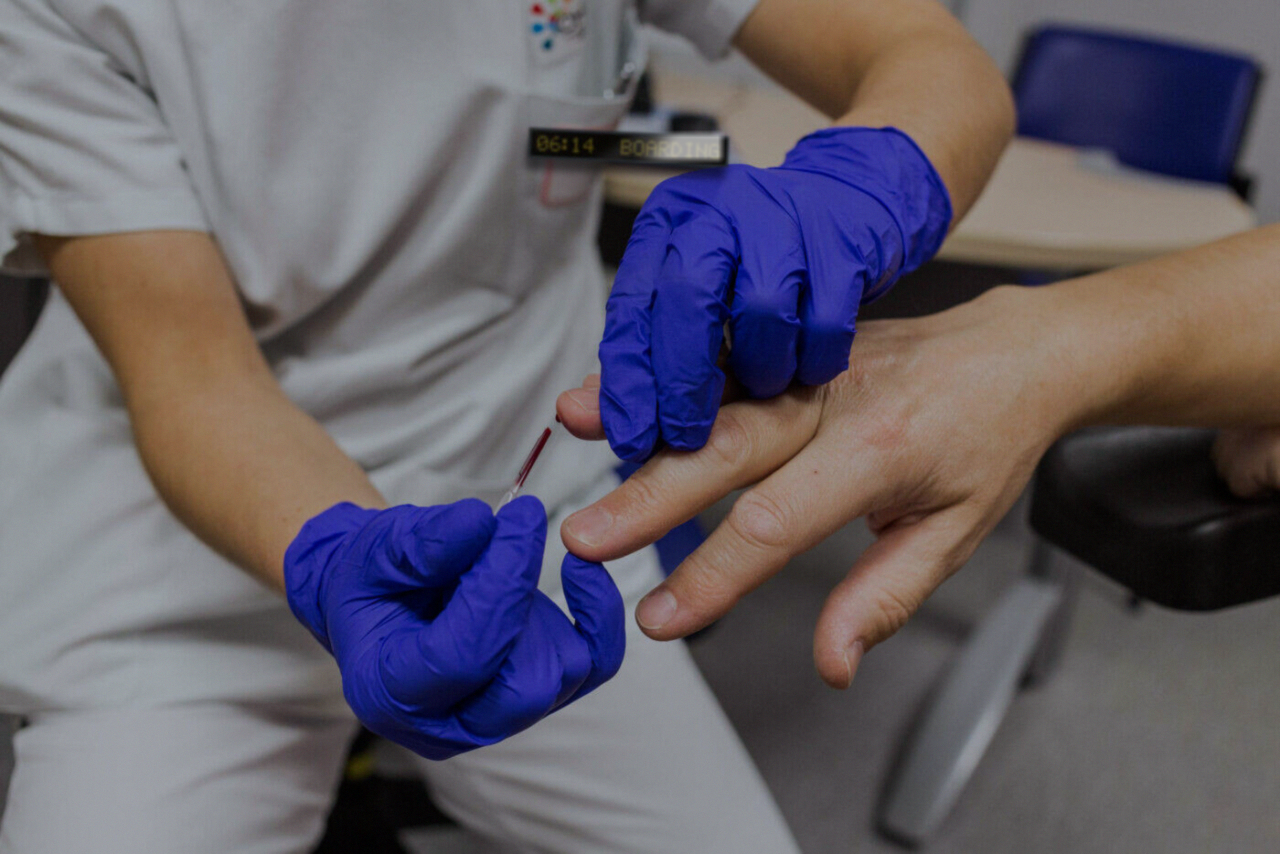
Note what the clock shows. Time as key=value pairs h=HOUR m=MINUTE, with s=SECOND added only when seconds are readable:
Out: h=6 m=14
